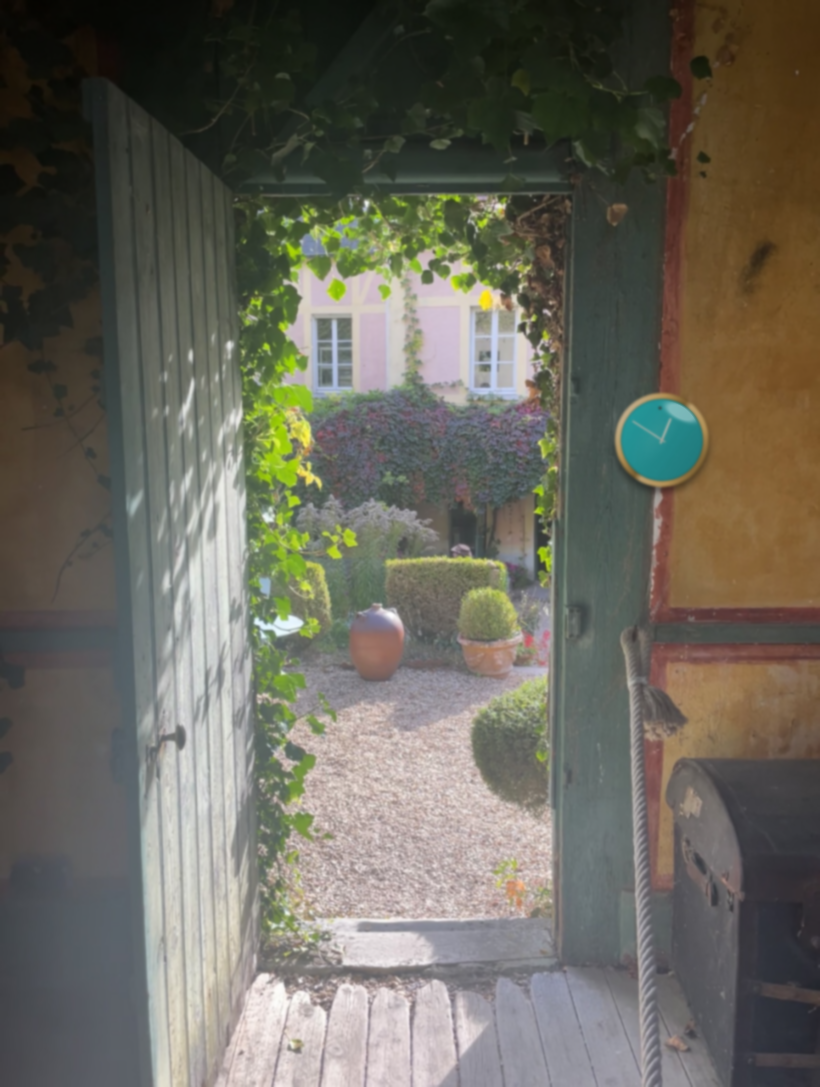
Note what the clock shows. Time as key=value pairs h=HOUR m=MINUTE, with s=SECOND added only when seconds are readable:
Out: h=12 m=51
